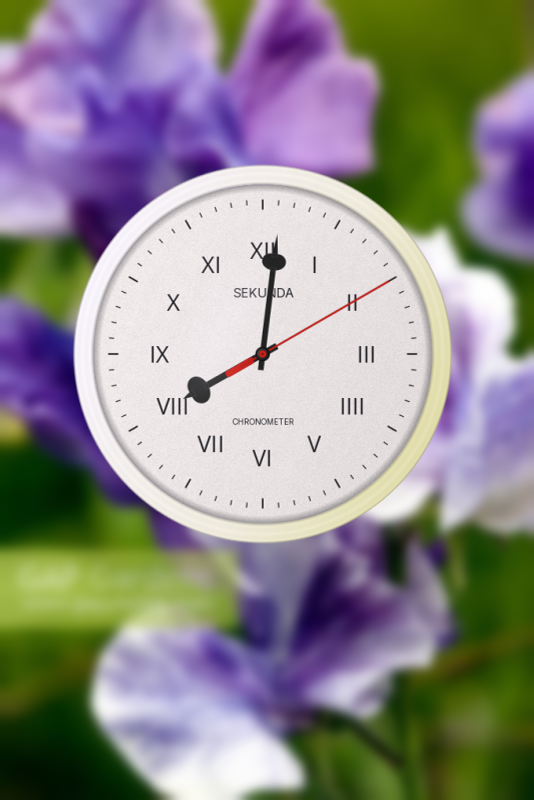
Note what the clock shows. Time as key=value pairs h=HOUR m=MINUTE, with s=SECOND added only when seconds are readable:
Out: h=8 m=1 s=10
